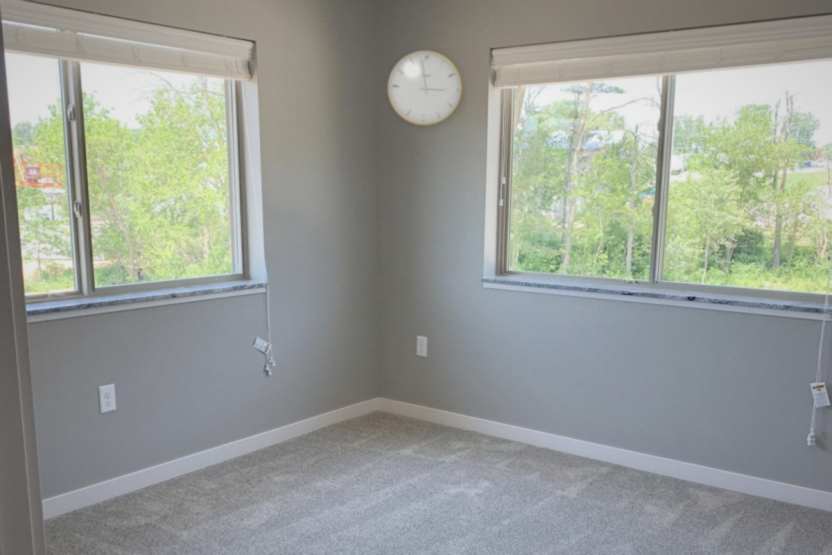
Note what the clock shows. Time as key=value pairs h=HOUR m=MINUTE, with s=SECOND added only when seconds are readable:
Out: h=2 m=58
